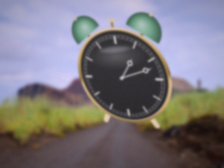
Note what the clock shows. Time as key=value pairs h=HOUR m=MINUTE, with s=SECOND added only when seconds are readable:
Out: h=1 m=12
